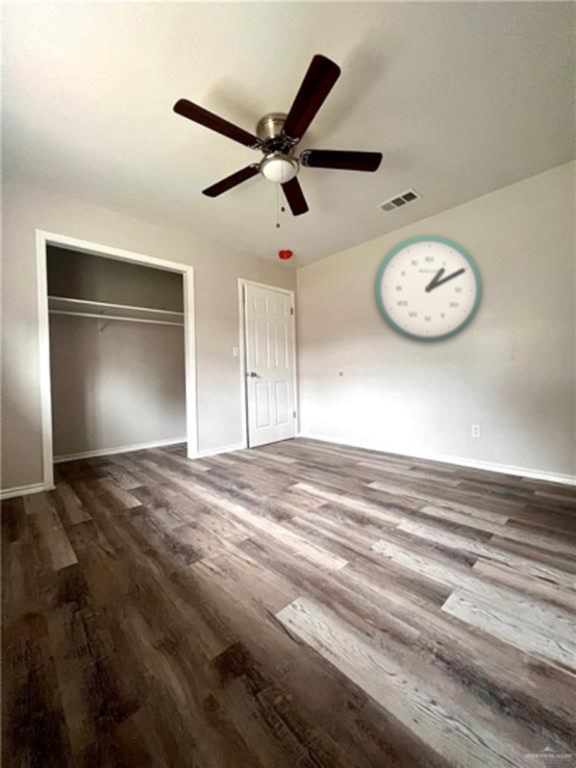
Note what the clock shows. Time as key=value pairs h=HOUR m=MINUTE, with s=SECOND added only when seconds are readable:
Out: h=1 m=10
